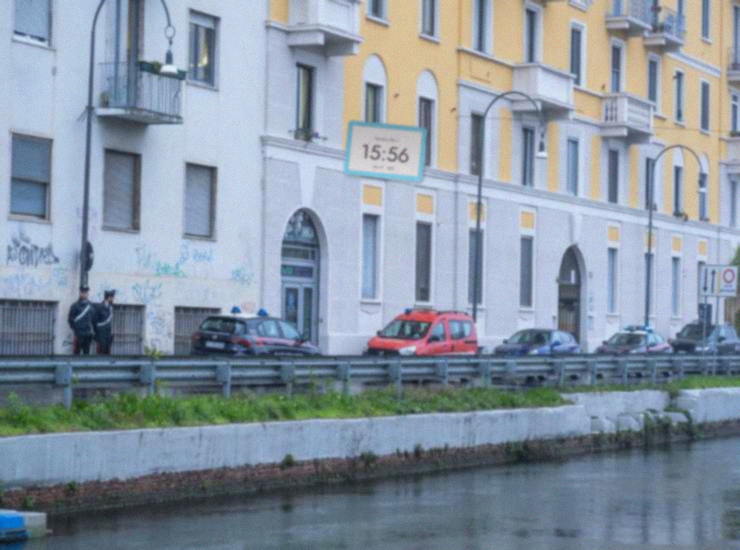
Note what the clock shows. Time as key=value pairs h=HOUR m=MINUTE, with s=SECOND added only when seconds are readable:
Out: h=15 m=56
